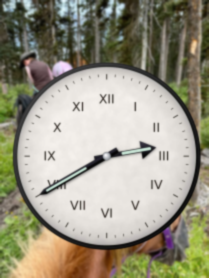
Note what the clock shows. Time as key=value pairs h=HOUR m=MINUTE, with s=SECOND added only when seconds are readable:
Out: h=2 m=40
